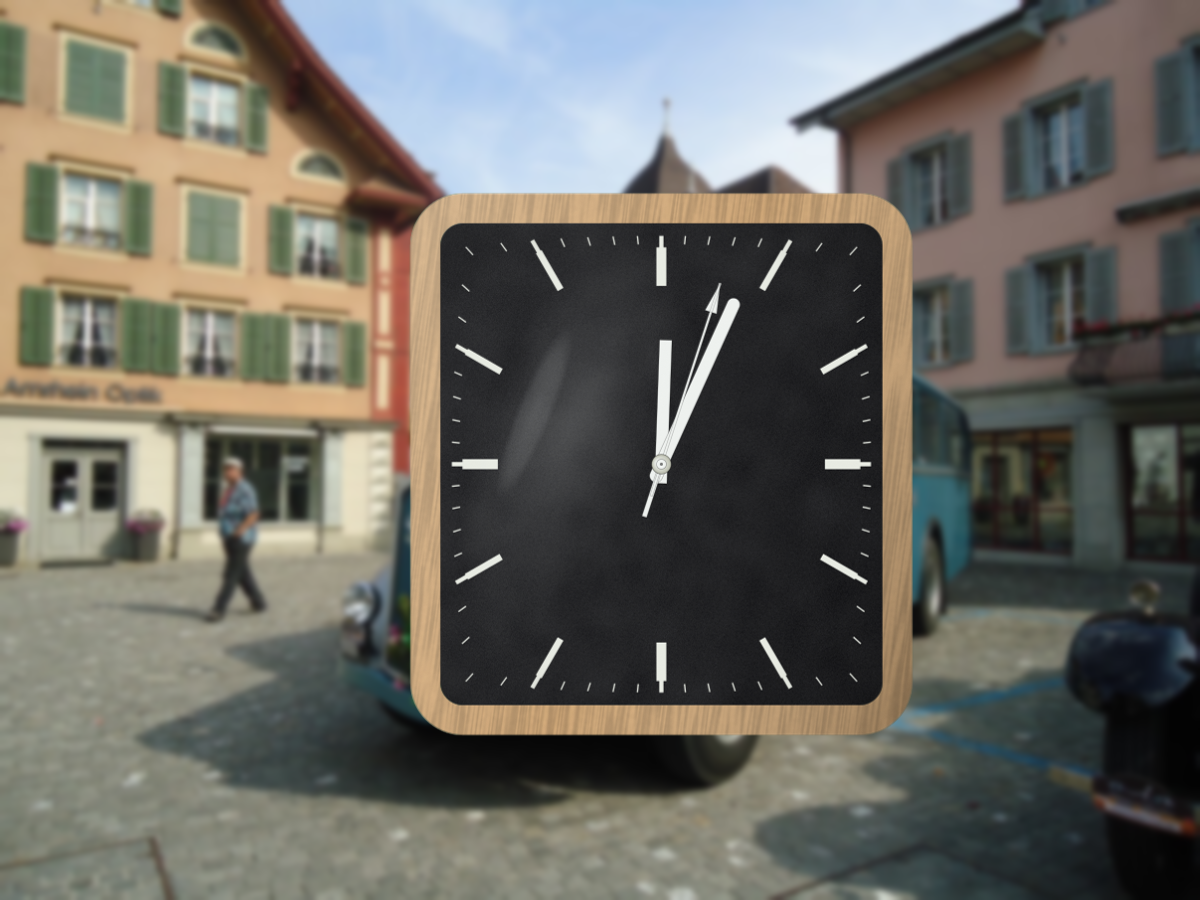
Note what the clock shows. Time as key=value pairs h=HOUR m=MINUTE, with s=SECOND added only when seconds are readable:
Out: h=12 m=4 s=3
